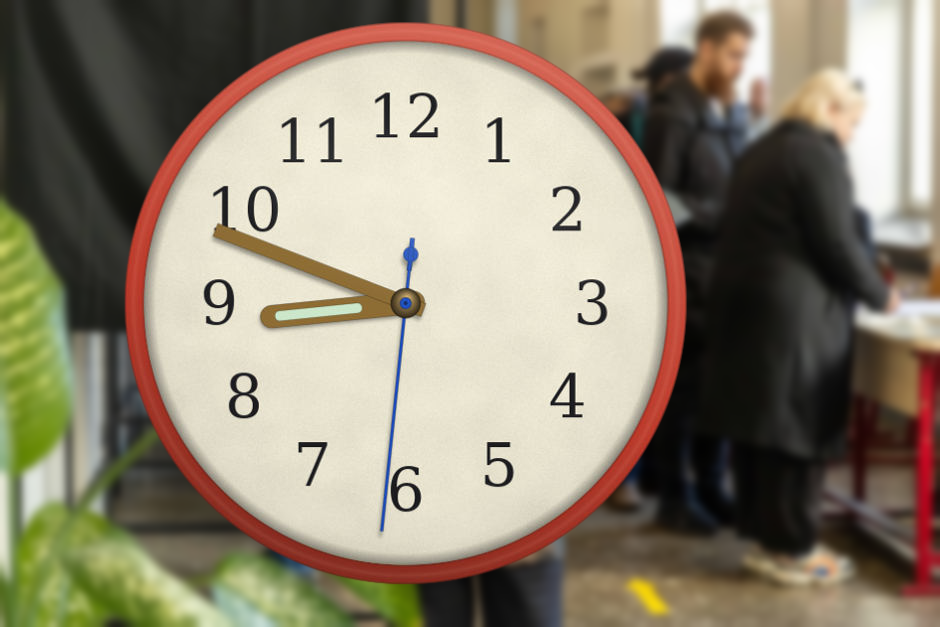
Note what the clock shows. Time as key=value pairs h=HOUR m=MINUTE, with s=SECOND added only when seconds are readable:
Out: h=8 m=48 s=31
